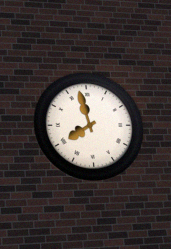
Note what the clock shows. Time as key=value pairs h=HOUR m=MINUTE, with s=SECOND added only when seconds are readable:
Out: h=7 m=58
